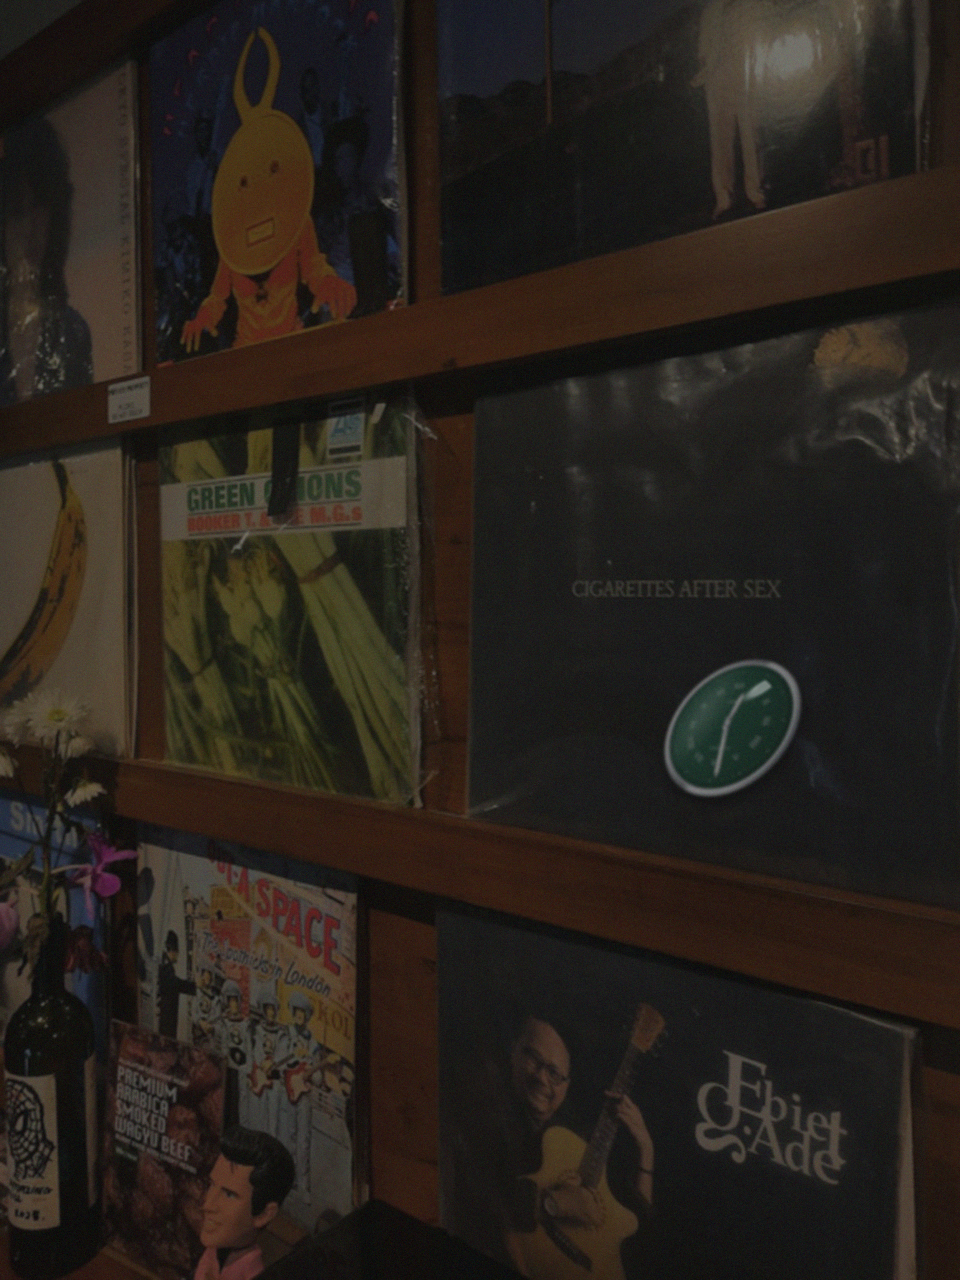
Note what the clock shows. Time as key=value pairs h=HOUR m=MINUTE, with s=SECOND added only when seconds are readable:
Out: h=12 m=29
